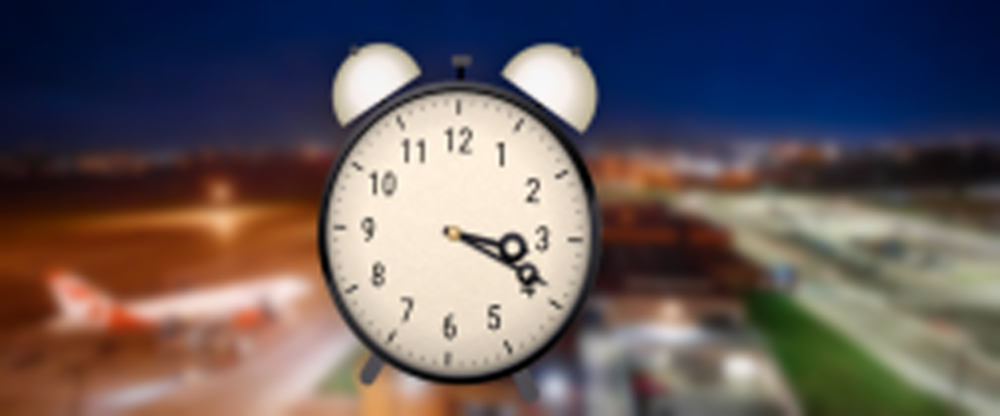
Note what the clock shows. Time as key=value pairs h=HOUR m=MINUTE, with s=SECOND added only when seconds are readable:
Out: h=3 m=19
